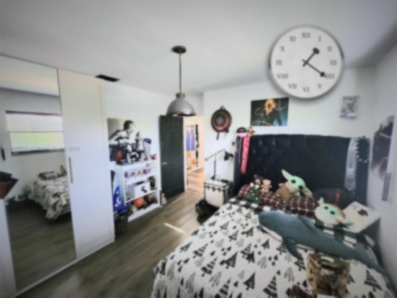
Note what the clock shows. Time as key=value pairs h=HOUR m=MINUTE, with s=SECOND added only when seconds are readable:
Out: h=1 m=21
